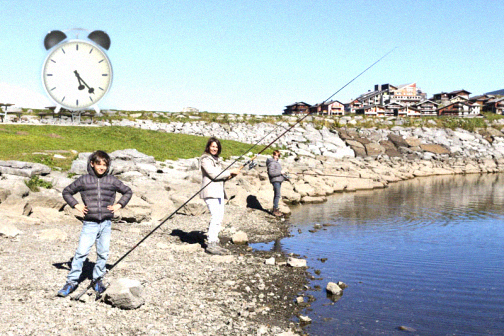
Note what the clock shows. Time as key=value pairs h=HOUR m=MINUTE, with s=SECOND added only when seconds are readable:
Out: h=5 m=23
